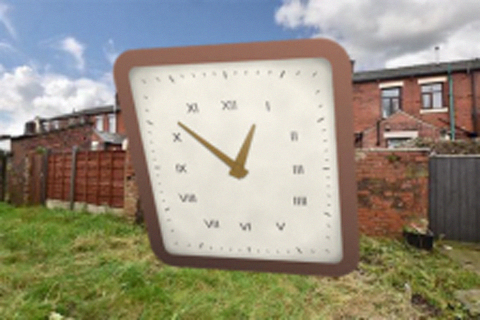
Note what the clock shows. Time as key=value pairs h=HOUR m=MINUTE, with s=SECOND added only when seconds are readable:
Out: h=12 m=52
